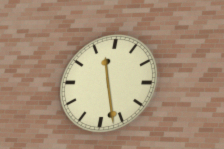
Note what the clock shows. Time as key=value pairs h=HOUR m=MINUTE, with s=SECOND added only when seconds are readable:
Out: h=11 m=27
